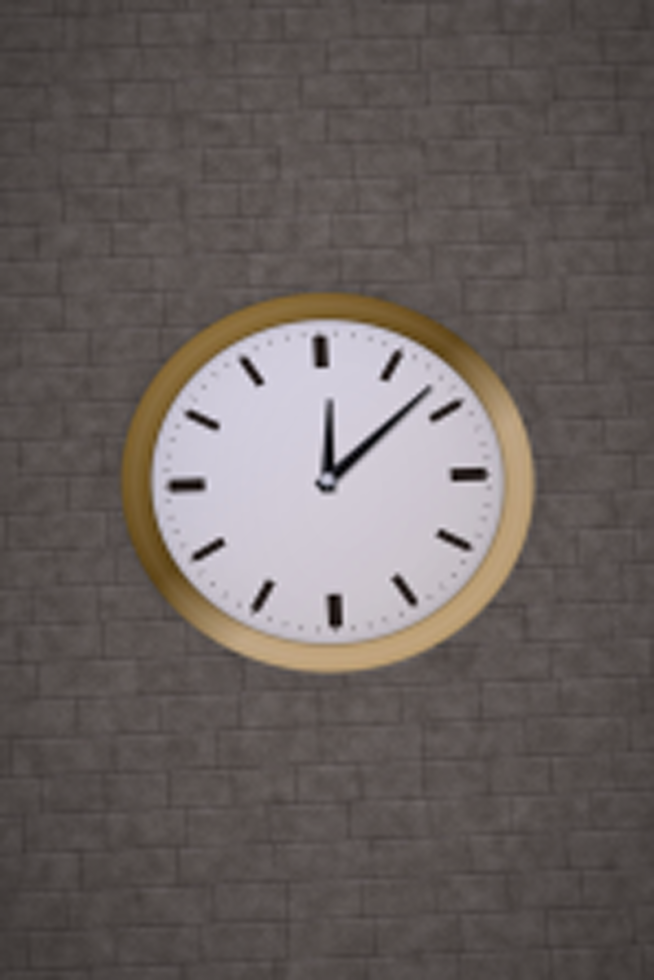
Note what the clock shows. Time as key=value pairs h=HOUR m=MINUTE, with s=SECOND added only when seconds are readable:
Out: h=12 m=8
